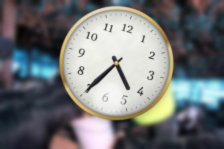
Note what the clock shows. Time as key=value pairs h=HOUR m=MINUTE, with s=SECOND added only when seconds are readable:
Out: h=4 m=35
